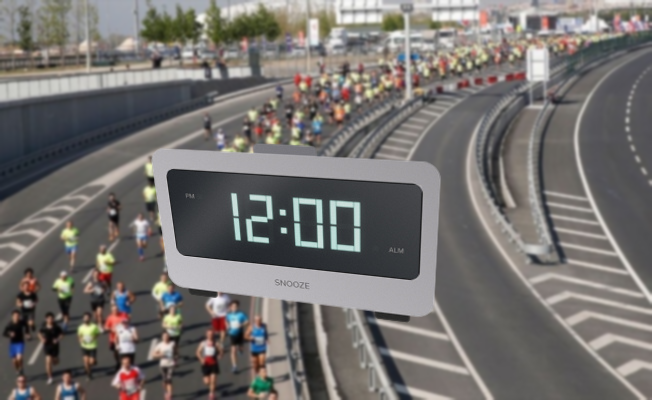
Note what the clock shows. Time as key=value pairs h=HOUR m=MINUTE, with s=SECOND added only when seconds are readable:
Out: h=12 m=0
